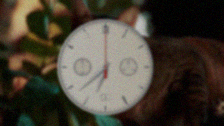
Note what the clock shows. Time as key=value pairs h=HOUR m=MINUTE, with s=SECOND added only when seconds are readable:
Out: h=6 m=38
